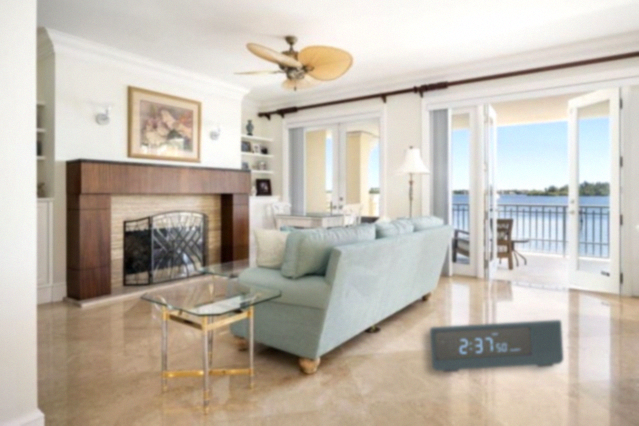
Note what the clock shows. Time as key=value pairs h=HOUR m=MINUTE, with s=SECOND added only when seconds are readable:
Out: h=2 m=37
